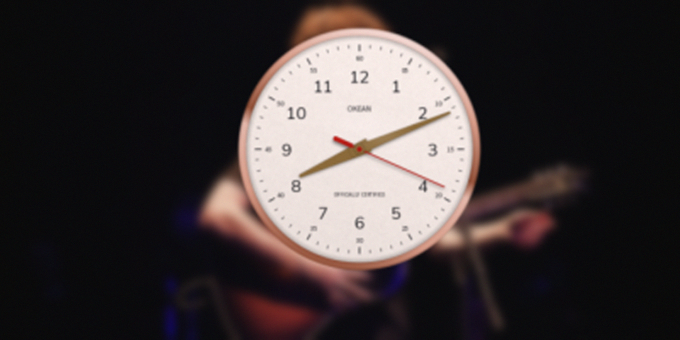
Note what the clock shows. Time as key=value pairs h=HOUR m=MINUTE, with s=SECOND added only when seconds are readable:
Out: h=8 m=11 s=19
